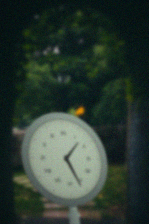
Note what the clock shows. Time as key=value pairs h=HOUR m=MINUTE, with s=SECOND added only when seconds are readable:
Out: h=1 m=26
